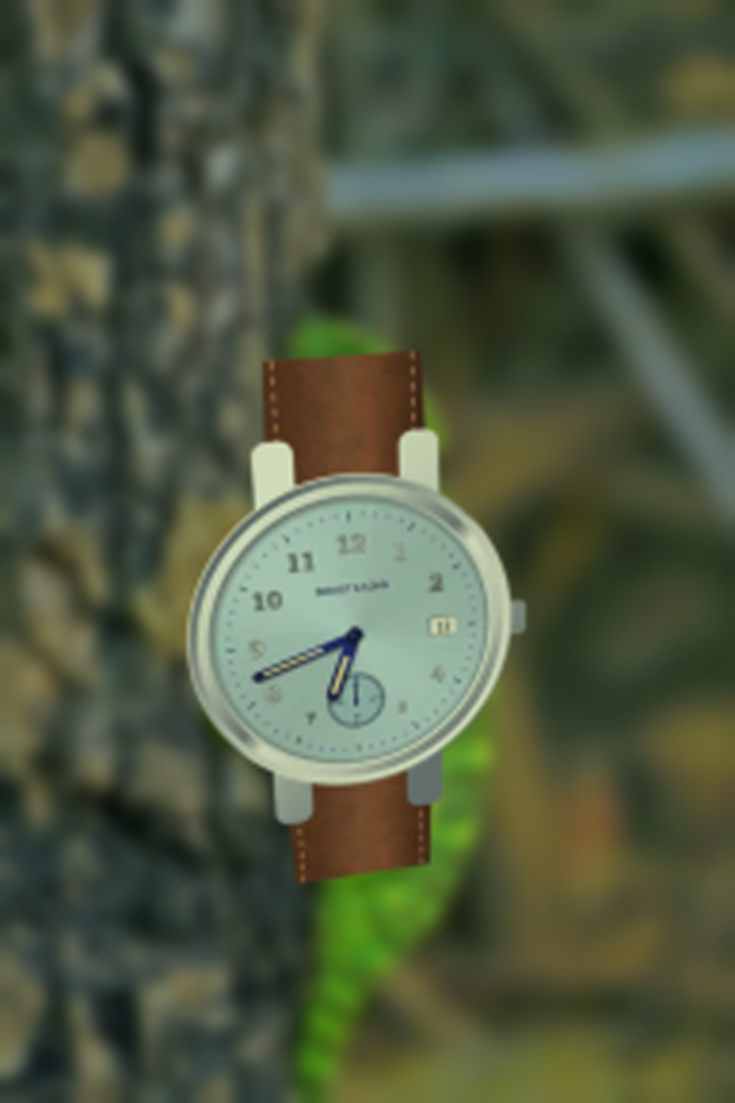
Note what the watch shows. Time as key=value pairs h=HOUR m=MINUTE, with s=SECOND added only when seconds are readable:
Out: h=6 m=42
